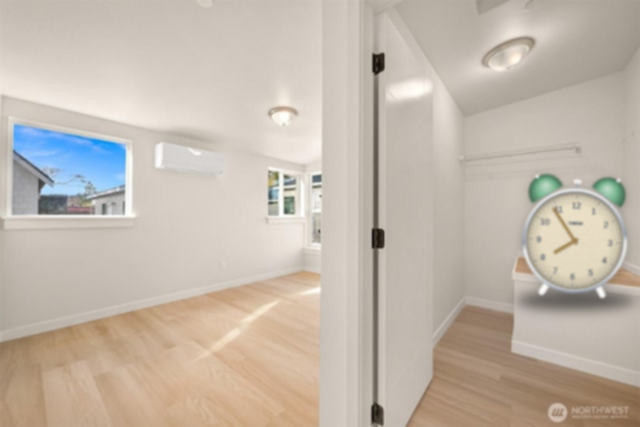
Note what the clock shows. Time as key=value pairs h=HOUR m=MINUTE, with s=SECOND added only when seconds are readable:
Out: h=7 m=54
